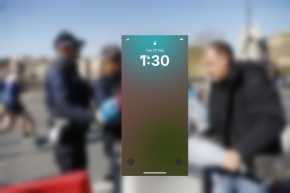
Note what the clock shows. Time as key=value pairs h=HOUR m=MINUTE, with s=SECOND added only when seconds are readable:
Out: h=1 m=30
